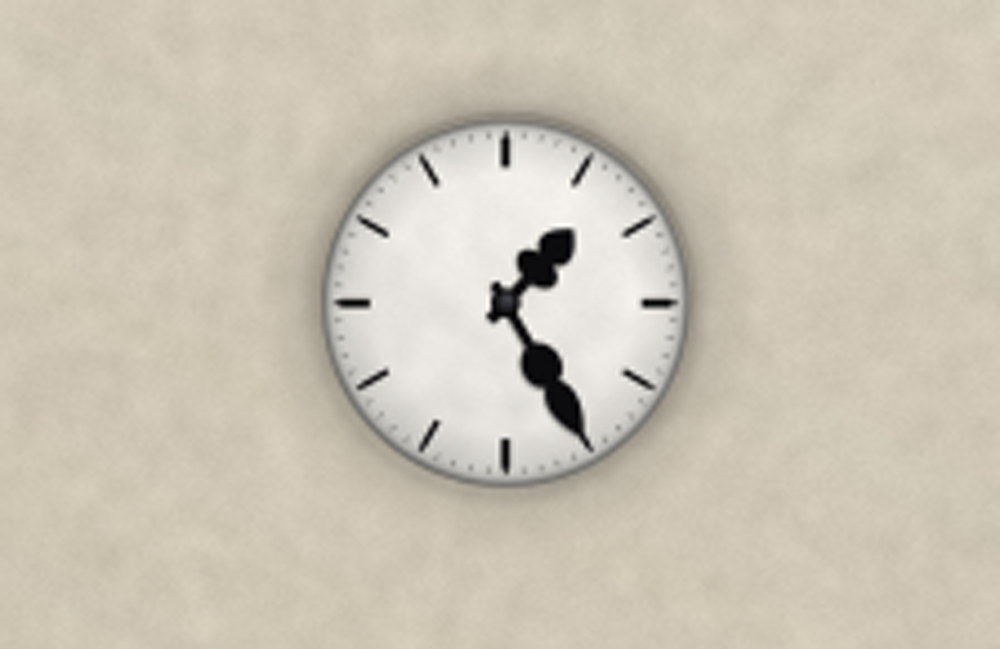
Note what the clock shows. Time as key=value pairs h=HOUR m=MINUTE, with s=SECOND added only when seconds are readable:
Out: h=1 m=25
